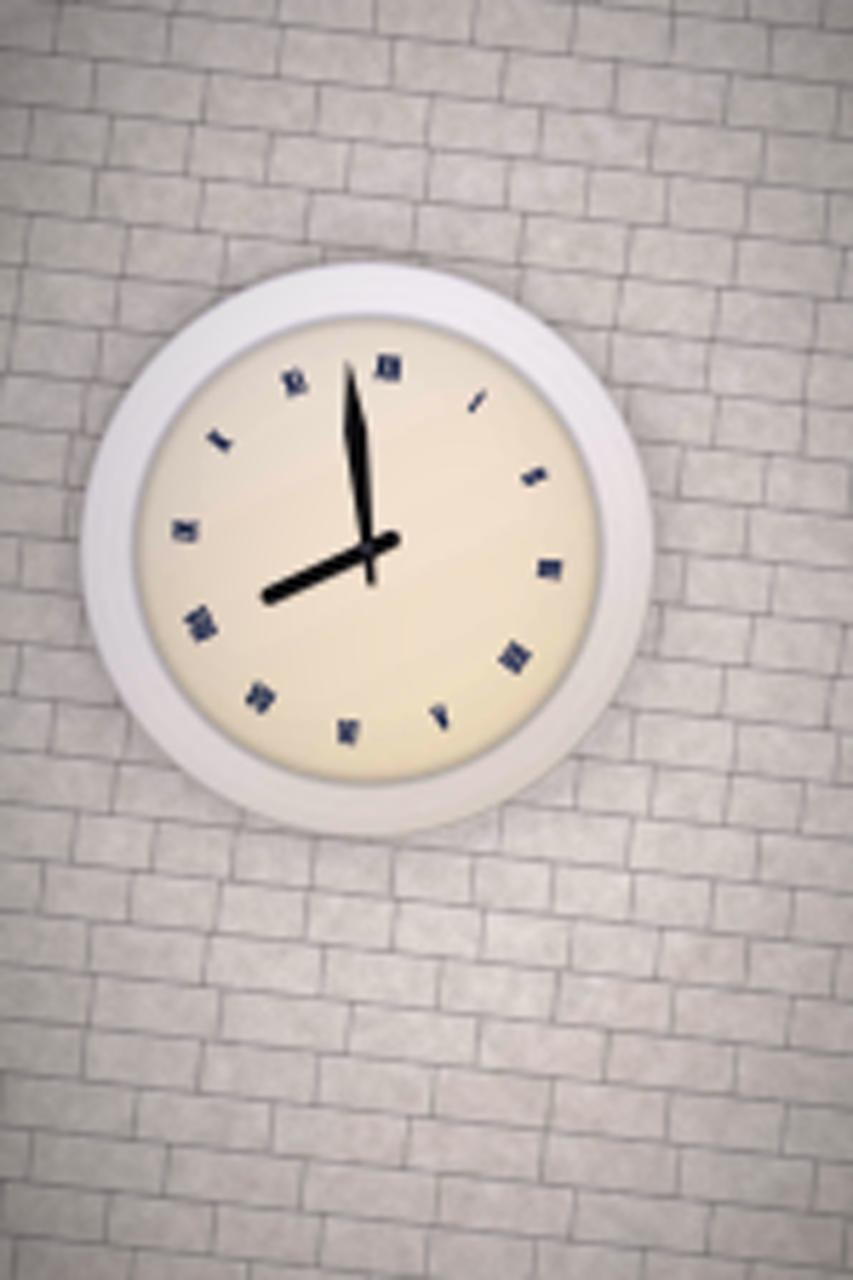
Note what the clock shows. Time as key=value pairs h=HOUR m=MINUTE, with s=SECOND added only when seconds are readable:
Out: h=7 m=58
